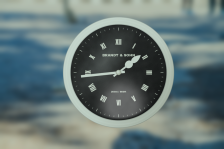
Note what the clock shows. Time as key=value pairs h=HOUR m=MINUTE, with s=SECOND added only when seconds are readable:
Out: h=1 m=44
